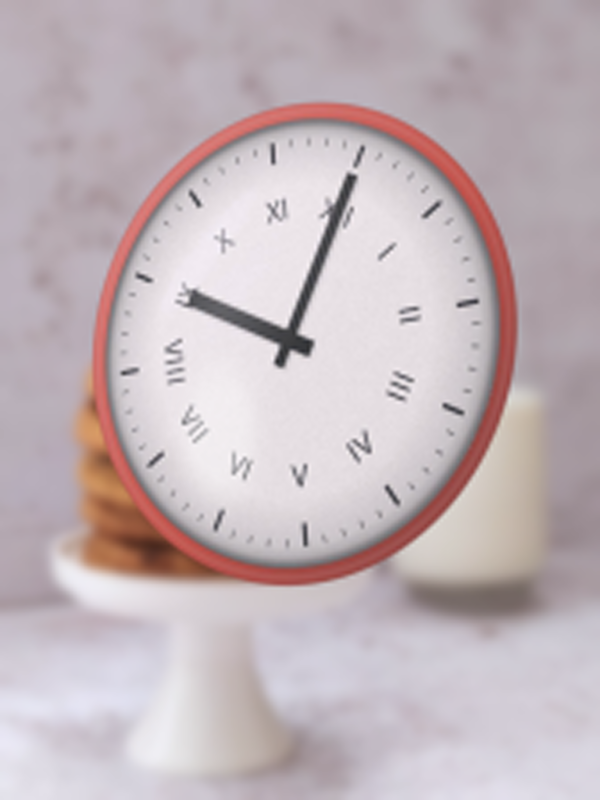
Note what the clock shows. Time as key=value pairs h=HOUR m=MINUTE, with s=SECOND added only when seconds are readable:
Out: h=9 m=0
